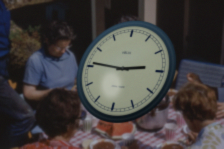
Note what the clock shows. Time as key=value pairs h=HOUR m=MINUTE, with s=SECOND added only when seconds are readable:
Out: h=2 m=46
